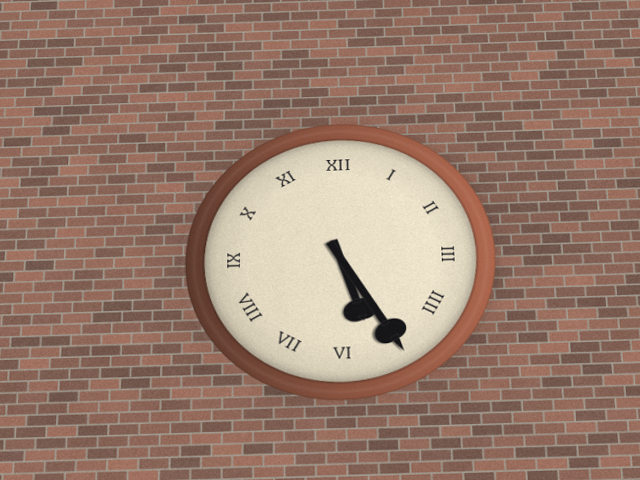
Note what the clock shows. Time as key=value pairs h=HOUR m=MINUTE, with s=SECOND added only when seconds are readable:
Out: h=5 m=25
